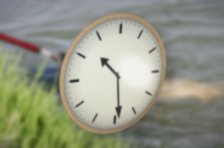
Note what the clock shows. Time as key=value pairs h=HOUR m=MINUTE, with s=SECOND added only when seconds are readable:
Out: h=10 m=29
